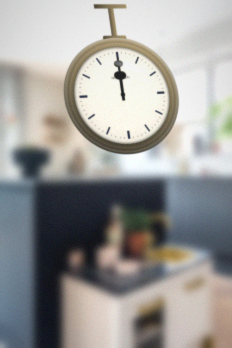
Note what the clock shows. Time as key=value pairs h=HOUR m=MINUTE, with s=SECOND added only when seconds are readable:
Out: h=12 m=0
